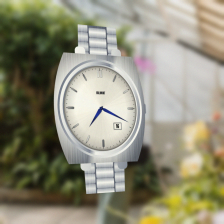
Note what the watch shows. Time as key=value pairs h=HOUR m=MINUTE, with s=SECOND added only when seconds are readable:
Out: h=7 m=19
